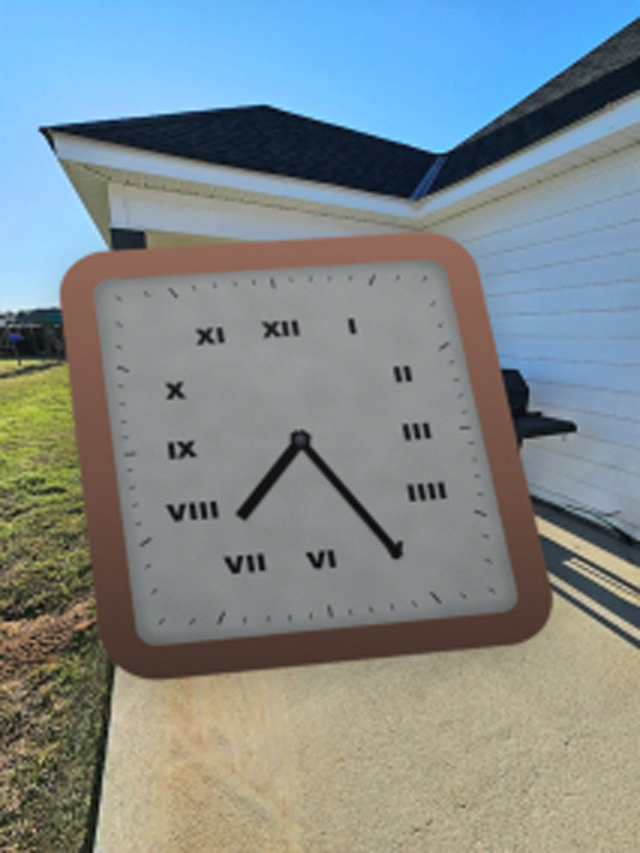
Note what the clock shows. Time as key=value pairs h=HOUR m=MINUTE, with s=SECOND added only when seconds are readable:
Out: h=7 m=25
